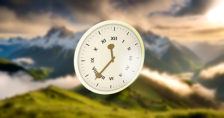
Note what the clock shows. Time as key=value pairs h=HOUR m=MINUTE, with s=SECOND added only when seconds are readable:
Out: h=11 m=37
